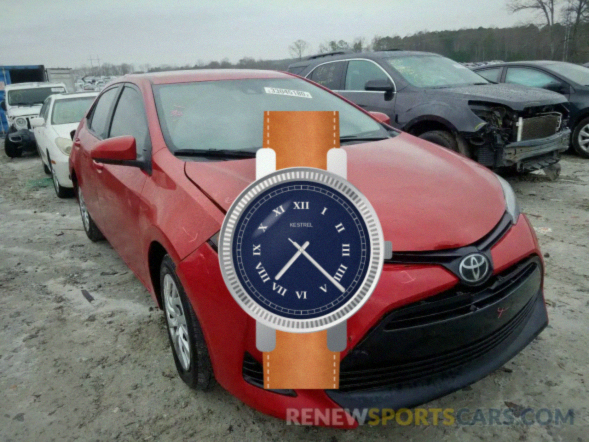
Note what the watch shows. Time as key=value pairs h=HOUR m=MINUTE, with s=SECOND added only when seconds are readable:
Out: h=7 m=22 s=22
